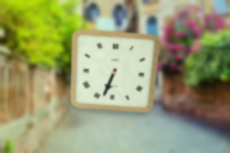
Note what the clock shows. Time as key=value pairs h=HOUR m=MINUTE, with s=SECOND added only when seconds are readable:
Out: h=6 m=33
